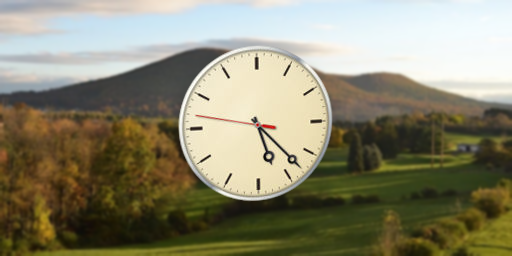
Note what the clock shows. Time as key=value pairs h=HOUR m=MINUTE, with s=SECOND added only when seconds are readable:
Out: h=5 m=22 s=47
